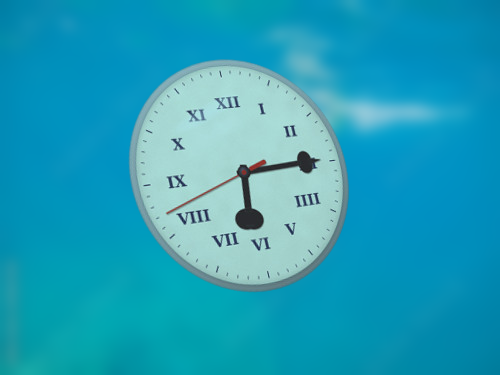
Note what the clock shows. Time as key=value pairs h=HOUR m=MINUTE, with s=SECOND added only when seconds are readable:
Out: h=6 m=14 s=42
